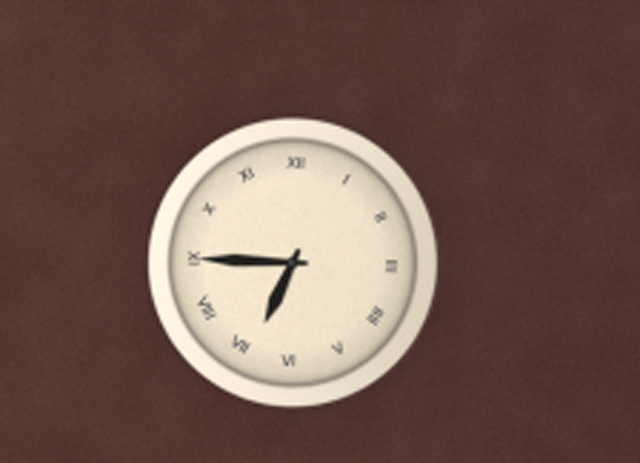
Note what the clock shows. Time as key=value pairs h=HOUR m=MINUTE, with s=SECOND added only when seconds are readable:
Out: h=6 m=45
